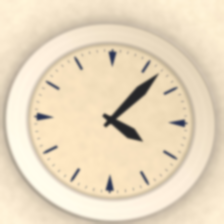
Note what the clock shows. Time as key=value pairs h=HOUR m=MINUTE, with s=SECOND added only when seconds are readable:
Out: h=4 m=7
